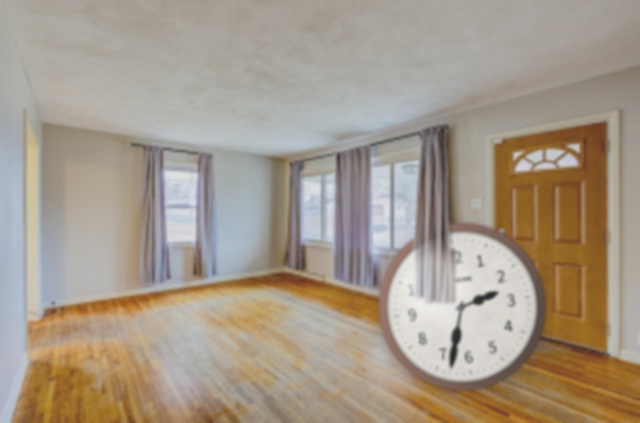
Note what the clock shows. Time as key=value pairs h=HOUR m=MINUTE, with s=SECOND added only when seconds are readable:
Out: h=2 m=33
